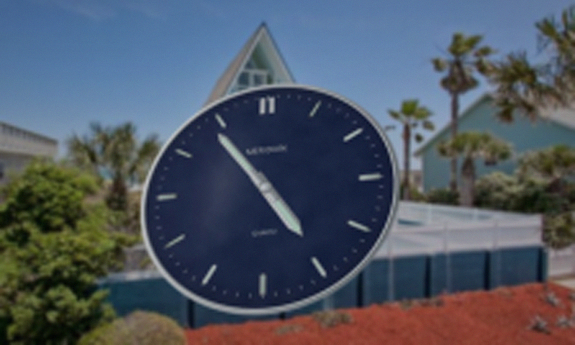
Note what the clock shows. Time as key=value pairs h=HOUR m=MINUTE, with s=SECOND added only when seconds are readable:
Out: h=4 m=54
